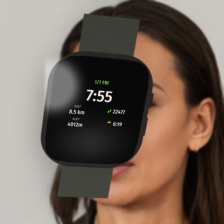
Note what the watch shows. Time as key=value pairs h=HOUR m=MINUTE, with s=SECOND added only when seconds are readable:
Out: h=7 m=55
